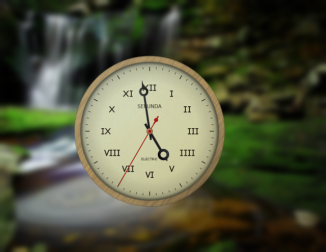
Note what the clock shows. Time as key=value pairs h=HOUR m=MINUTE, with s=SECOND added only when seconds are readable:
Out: h=4 m=58 s=35
